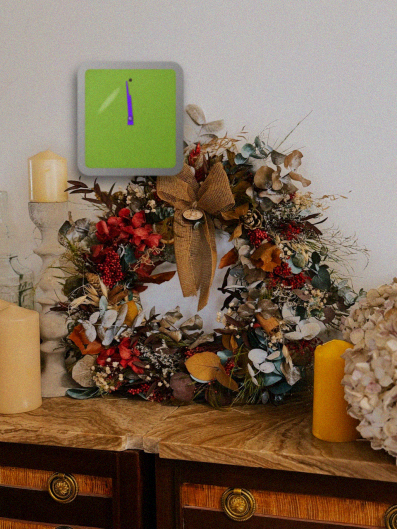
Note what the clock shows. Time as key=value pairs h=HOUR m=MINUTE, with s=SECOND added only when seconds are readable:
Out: h=11 m=59
